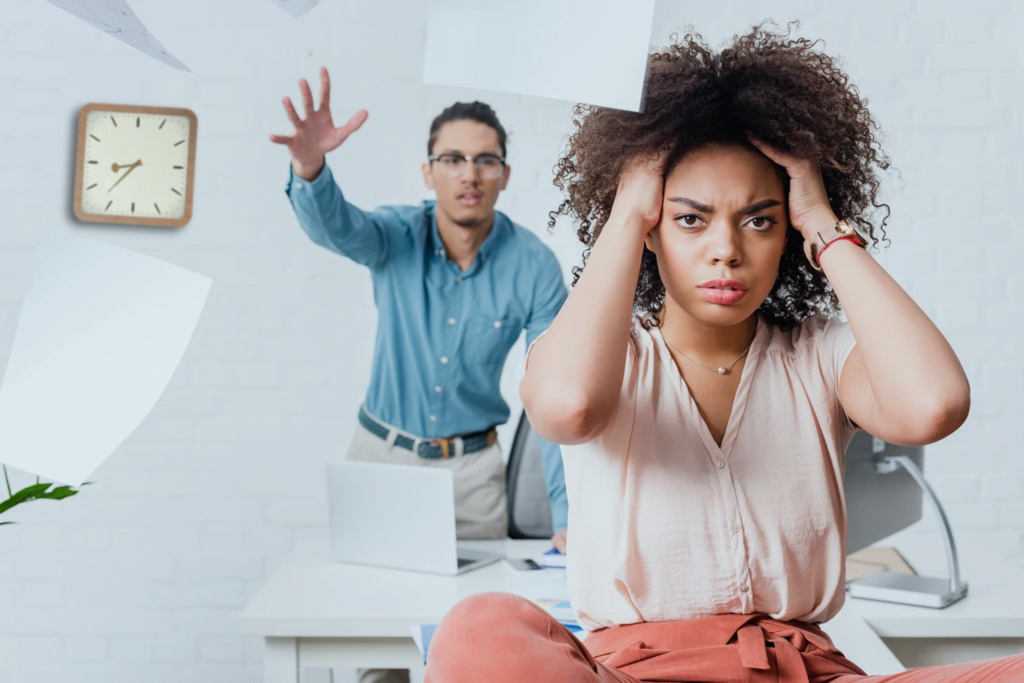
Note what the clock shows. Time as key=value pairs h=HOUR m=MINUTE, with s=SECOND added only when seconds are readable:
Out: h=8 m=37
